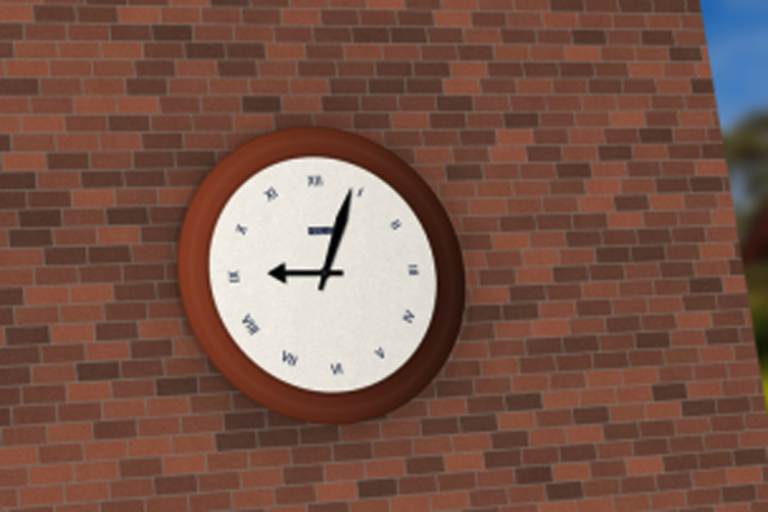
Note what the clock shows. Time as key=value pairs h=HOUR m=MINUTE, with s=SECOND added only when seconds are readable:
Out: h=9 m=4
